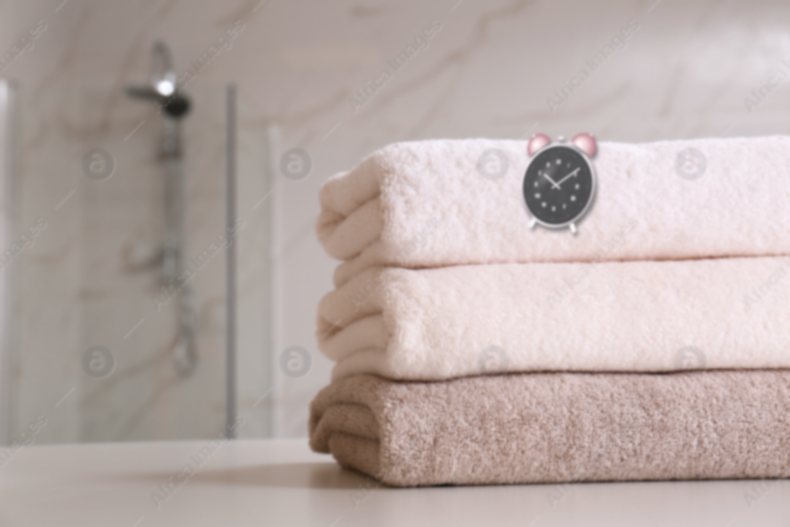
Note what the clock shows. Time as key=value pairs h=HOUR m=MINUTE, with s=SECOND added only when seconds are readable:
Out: h=10 m=9
